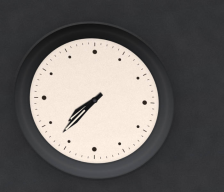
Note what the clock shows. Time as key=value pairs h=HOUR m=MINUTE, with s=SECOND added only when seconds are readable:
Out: h=7 m=37
